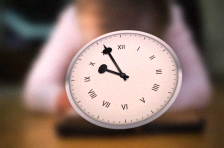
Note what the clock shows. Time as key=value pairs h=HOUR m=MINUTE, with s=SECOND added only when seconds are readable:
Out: h=9 m=56
